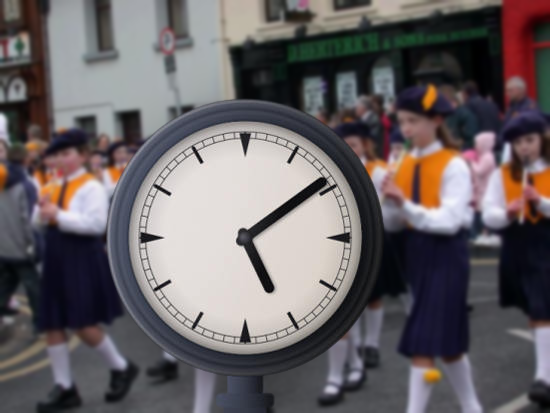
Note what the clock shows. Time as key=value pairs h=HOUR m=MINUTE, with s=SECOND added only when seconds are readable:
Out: h=5 m=9
